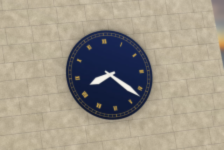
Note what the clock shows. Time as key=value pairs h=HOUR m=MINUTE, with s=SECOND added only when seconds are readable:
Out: h=8 m=22
